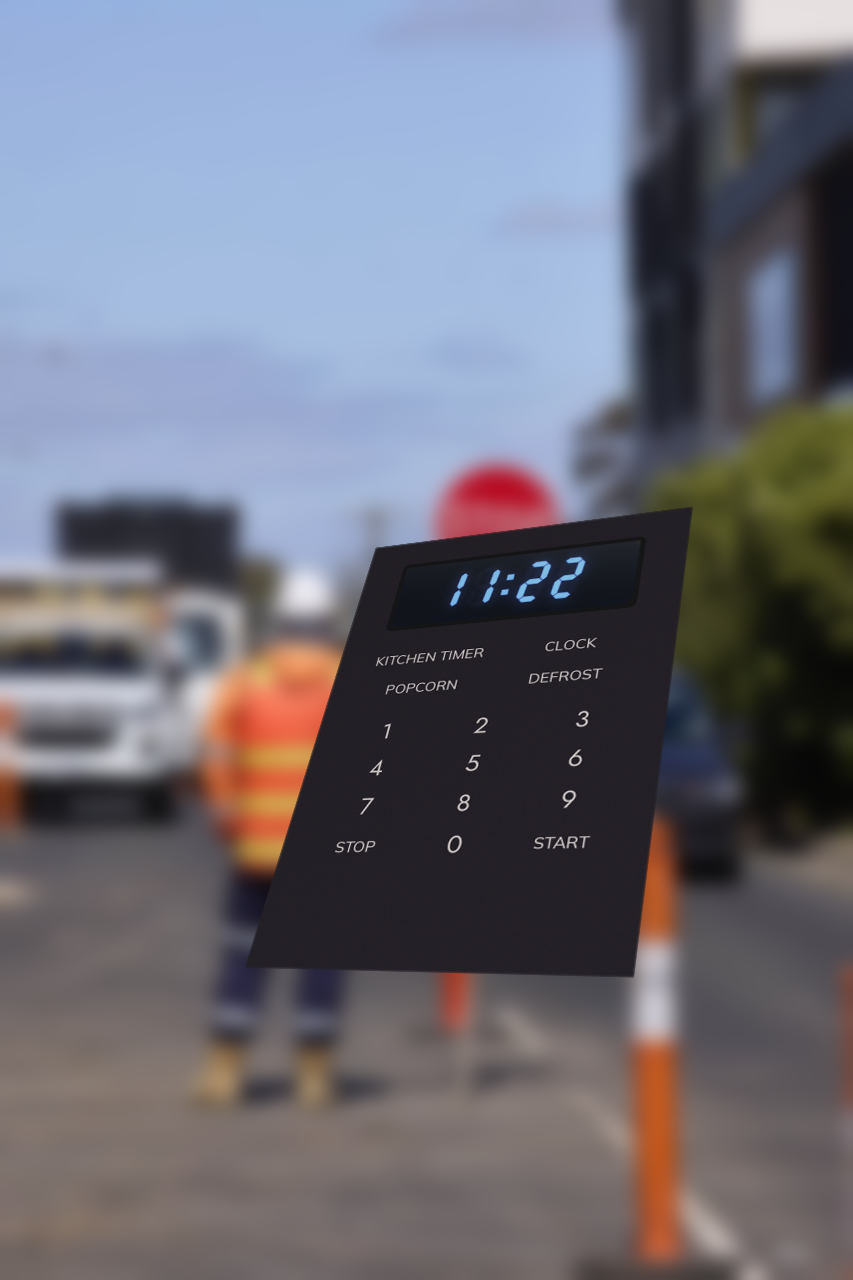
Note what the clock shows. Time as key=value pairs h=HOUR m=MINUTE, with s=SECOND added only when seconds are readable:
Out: h=11 m=22
